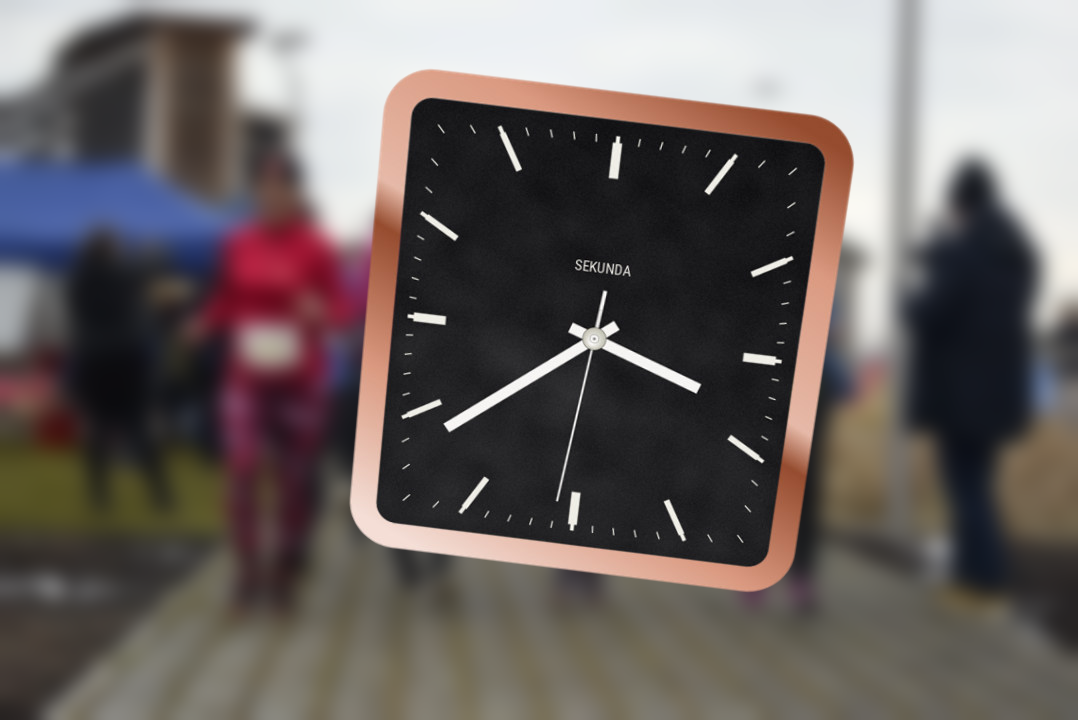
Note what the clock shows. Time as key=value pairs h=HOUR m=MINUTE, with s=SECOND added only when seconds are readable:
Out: h=3 m=38 s=31
